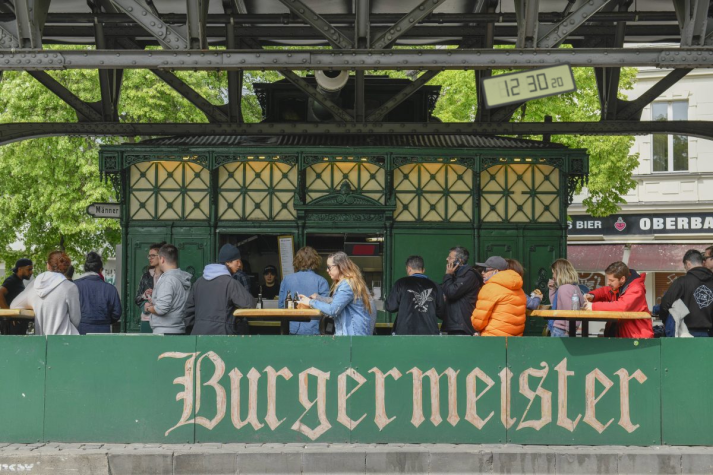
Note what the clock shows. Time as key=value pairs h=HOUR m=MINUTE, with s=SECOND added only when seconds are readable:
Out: h=12 m=30 s=20
